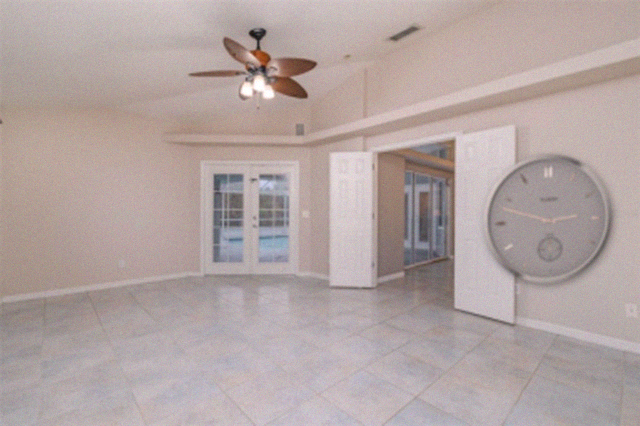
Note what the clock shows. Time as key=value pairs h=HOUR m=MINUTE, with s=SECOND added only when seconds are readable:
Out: h=2 m=48
